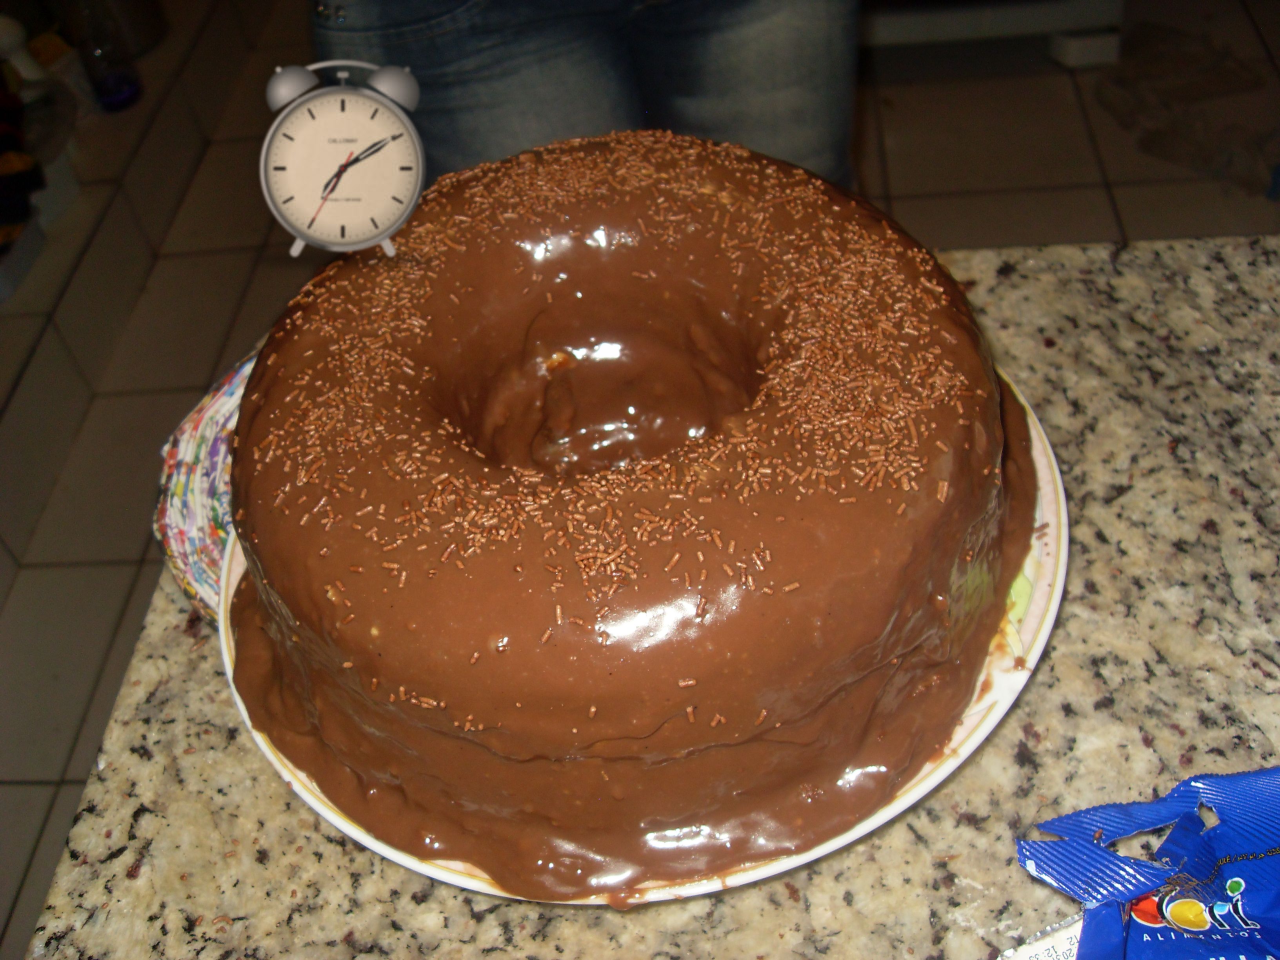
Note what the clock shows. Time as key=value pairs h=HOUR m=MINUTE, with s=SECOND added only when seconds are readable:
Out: h=7 m=9 s=35
